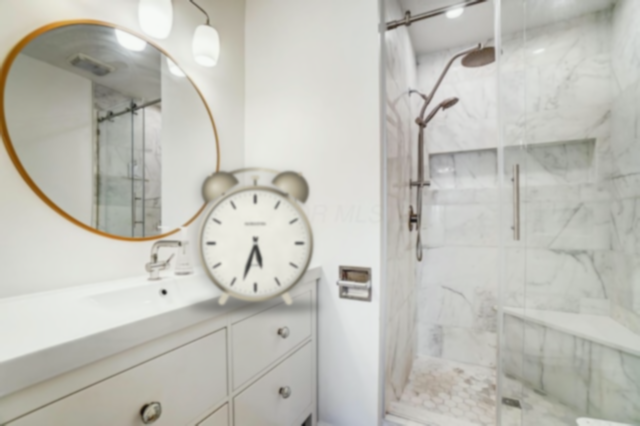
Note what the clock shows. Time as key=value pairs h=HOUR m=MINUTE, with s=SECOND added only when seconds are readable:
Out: h=5 m=33
